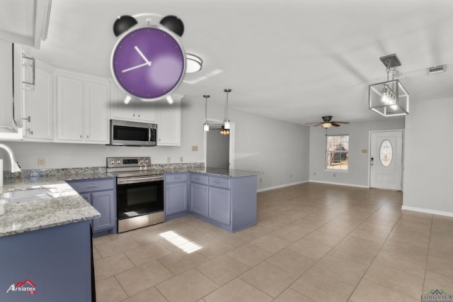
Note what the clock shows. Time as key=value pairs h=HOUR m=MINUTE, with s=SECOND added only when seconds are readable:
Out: h=10 m=42
